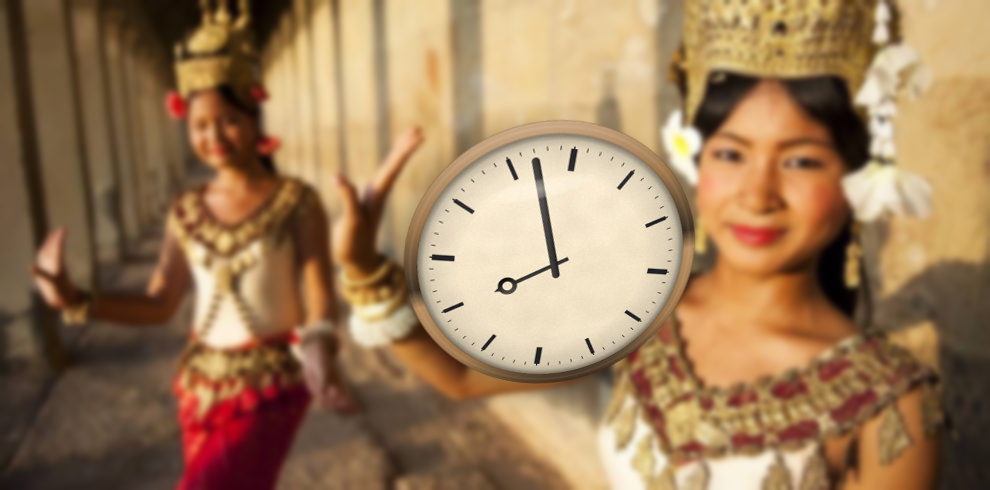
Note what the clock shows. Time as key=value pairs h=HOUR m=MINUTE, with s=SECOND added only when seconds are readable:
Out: h=7 m=57
